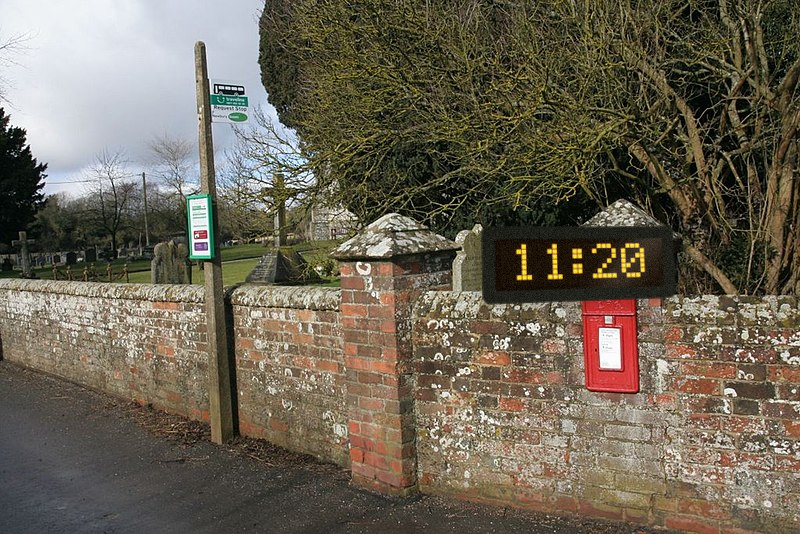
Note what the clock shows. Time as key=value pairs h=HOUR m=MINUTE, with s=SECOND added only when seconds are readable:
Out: h=11 m=20
